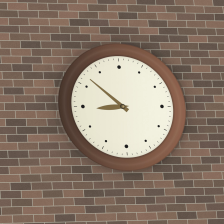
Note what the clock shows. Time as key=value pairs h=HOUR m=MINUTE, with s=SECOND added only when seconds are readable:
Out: h=8 m=52
